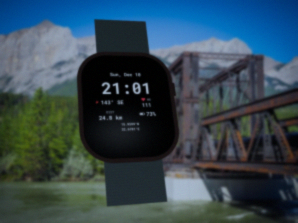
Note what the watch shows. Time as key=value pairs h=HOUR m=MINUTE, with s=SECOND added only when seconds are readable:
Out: h=21 m=1
